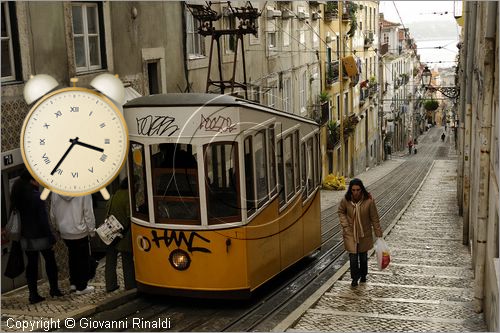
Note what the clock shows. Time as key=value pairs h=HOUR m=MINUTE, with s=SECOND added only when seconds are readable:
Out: h=3 m=36
